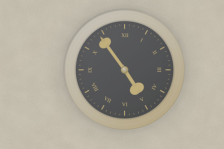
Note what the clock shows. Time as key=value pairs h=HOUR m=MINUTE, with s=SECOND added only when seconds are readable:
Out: h=4 m=54
